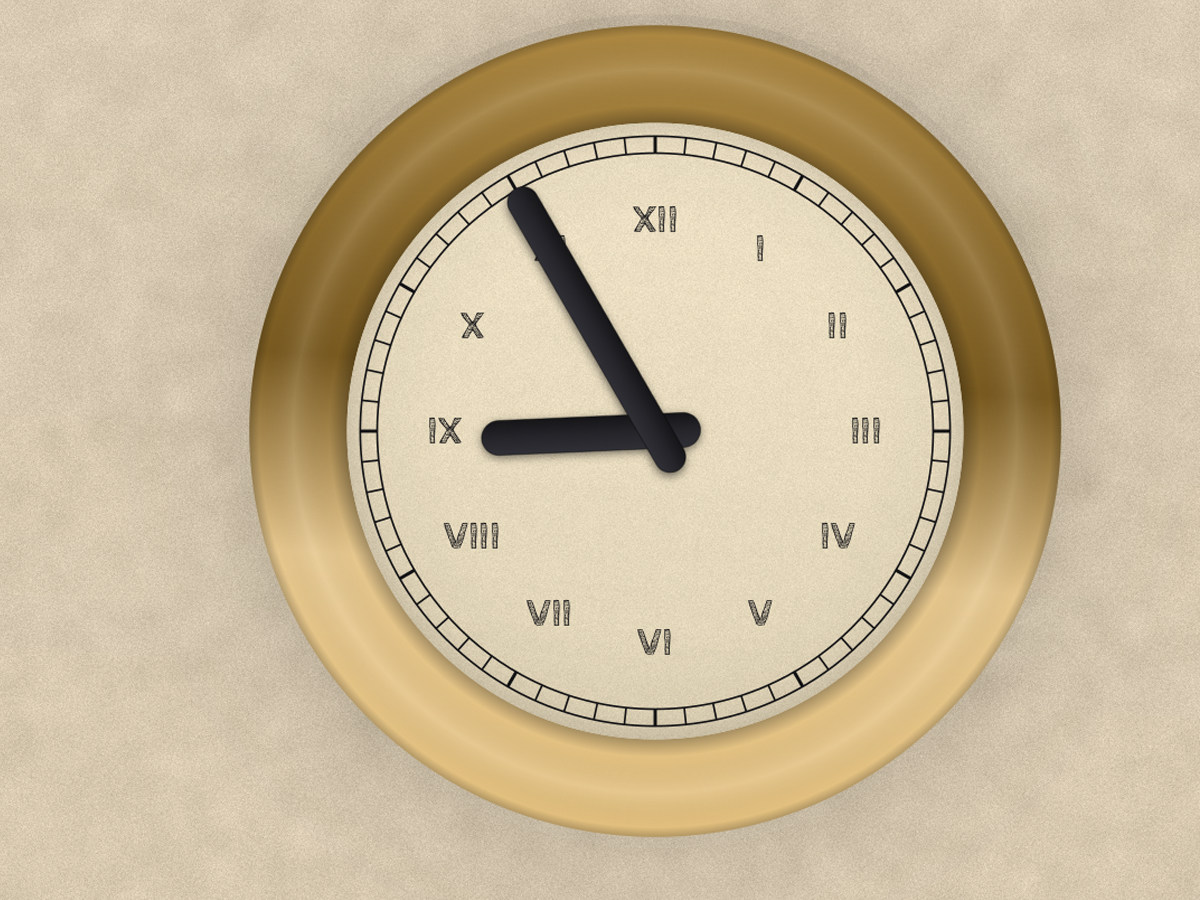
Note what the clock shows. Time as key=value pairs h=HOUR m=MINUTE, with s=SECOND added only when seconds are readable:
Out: h=8 m=55
